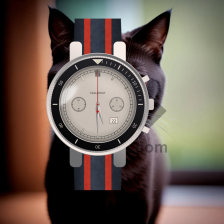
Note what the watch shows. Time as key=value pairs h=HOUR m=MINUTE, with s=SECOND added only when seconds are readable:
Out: h=5 m=30
